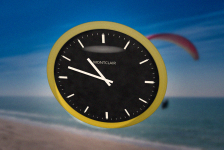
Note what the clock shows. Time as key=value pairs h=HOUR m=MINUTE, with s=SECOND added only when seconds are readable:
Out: h=10 m=48
